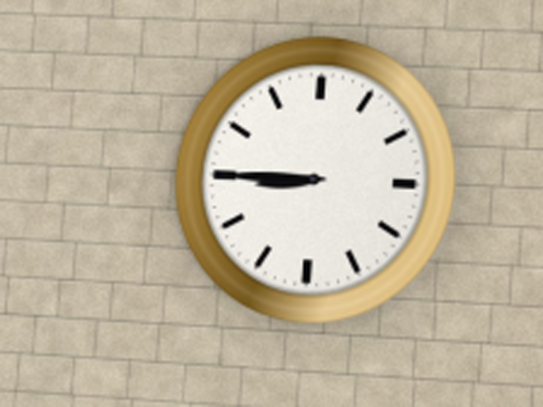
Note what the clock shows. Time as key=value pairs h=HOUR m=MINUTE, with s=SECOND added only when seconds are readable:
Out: h=8 m=45
